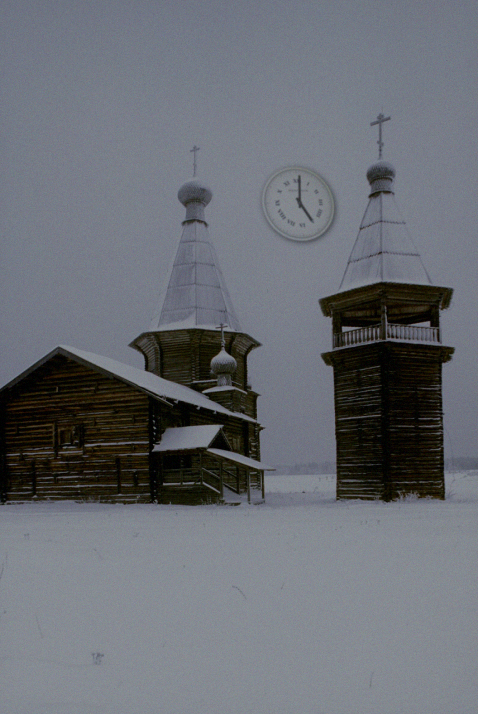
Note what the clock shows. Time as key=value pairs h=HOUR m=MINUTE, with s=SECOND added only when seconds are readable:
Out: h=5 m=1
